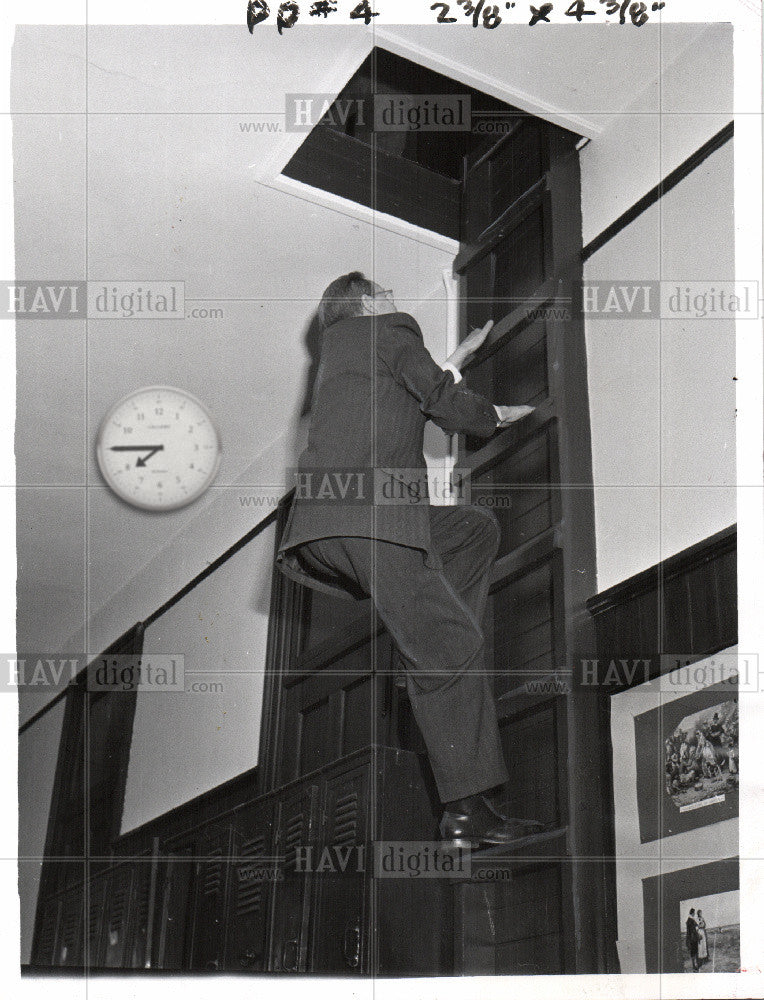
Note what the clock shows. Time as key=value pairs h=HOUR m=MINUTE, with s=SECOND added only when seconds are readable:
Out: h=7 m=45
